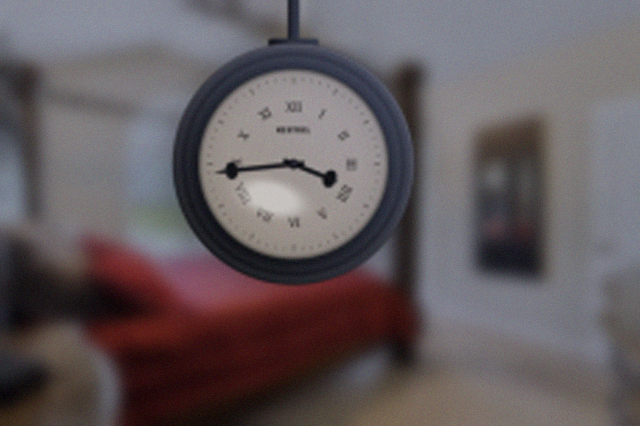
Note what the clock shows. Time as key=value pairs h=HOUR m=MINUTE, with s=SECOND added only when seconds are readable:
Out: h=3 m=44
